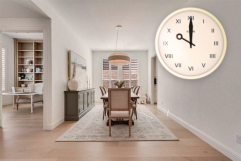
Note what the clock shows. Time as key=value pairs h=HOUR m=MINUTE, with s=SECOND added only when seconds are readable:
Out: h=10 m=0
